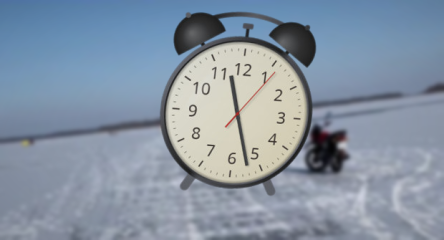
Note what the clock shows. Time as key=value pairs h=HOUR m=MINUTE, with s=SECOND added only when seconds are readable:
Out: h=11 m=27 s=6
